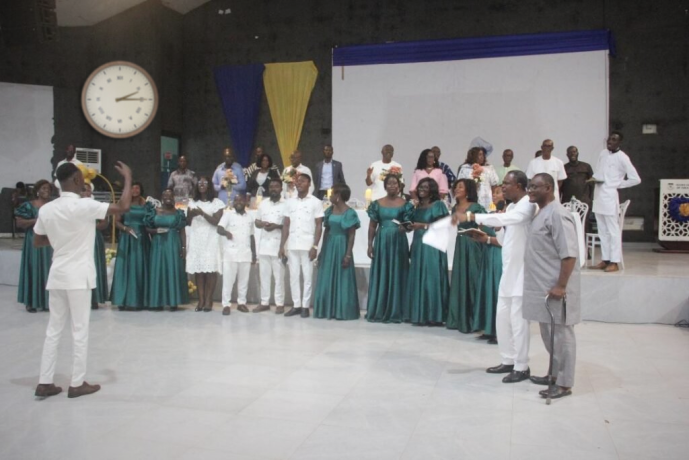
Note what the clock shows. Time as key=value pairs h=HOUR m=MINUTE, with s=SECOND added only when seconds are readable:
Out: h=2 m=15
